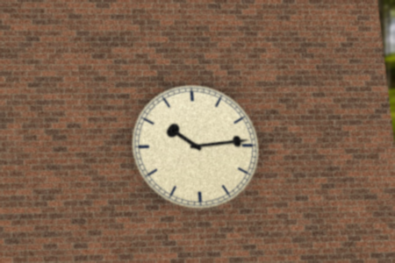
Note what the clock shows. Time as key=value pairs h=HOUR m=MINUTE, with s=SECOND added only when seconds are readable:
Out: h=10 m=14
